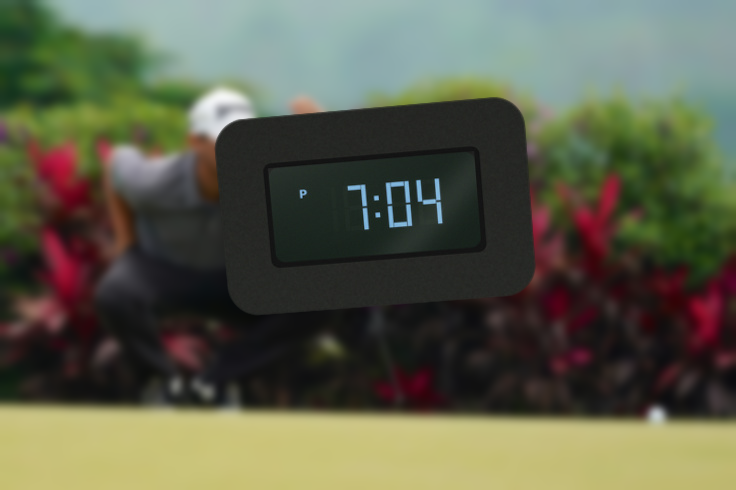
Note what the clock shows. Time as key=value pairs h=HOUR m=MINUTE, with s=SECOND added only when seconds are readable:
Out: h=7 m=4
